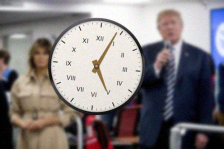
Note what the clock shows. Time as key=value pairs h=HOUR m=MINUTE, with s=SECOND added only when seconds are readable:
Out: h=5 m=4
